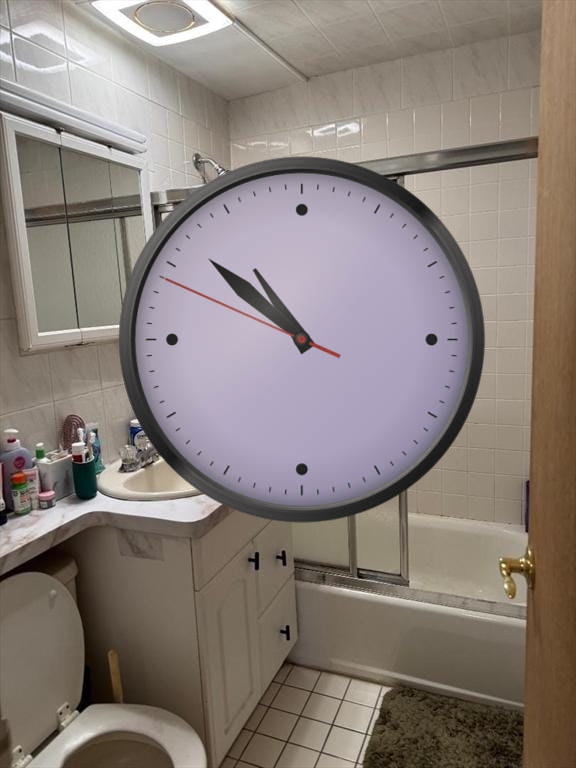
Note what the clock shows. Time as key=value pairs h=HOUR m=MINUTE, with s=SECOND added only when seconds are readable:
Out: h=10 m=51 s=49
